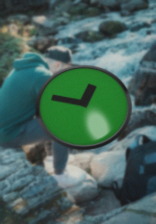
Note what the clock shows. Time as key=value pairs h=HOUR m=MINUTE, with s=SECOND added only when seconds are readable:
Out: h=12 m=47
